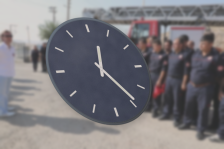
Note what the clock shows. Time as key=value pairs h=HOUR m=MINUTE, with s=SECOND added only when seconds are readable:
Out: h=12 m=24
